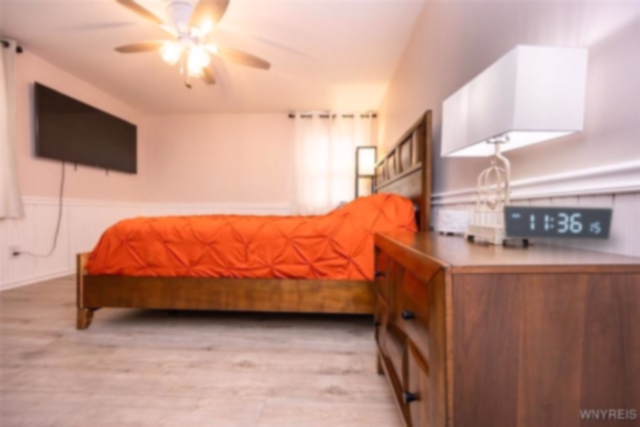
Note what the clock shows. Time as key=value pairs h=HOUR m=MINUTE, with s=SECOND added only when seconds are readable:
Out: h=11 m=36
